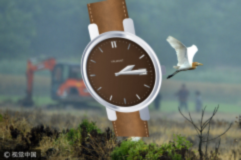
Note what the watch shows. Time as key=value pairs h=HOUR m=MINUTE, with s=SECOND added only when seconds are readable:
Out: h=2 m=15
